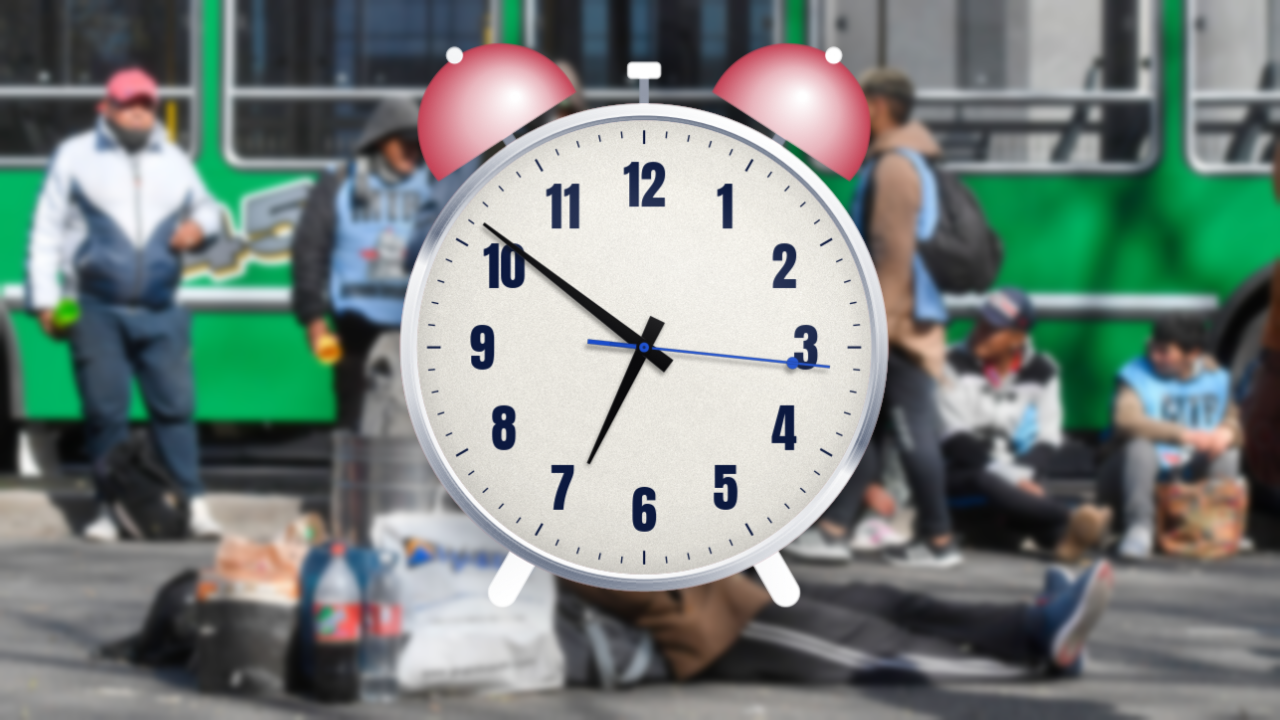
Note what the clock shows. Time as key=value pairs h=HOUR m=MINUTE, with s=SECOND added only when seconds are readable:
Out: h=6 m=51 s=16
